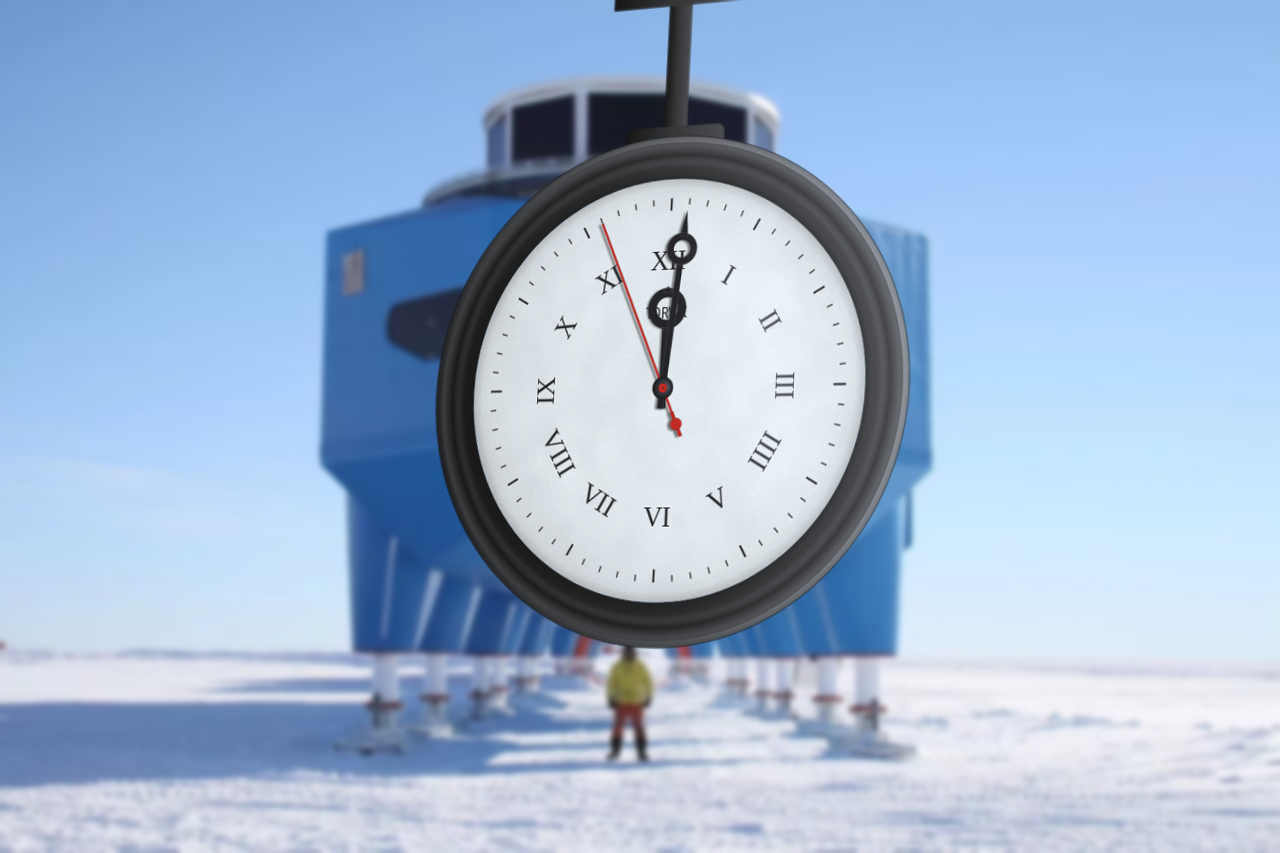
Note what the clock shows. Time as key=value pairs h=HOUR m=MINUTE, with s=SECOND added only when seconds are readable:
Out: h=12 m=0 s=56
